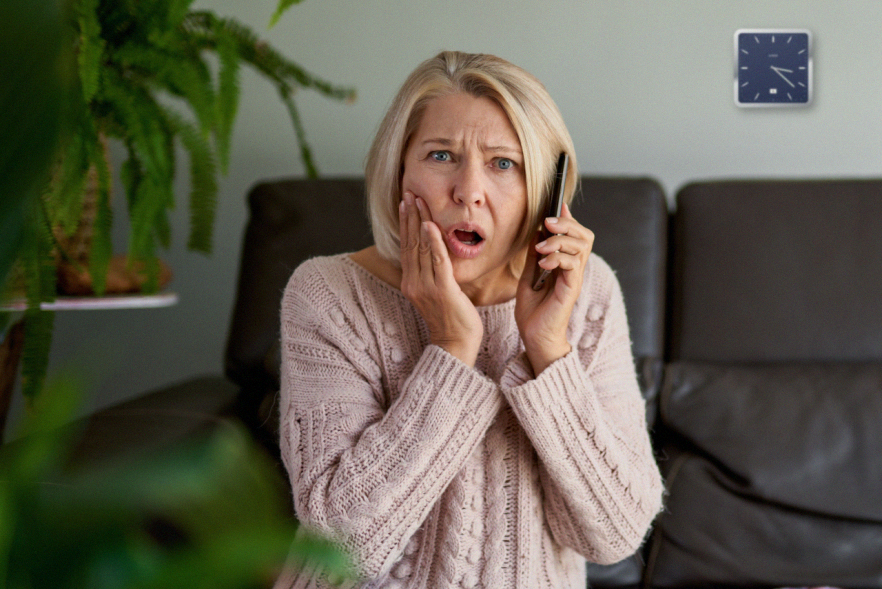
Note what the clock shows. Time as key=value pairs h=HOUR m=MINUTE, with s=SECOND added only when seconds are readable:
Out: h=3 m=22
